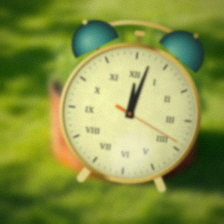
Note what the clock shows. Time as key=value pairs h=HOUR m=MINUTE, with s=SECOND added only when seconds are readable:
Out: h=12 m=2 s=19
